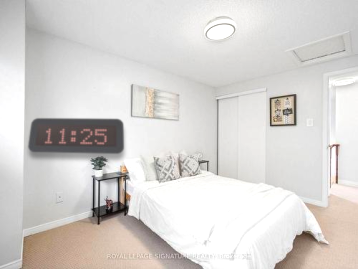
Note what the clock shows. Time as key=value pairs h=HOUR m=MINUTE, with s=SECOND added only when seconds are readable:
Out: h=11 m=25
